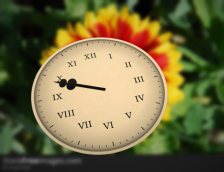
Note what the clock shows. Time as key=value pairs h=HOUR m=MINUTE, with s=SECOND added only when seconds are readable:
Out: h=9 m=49
